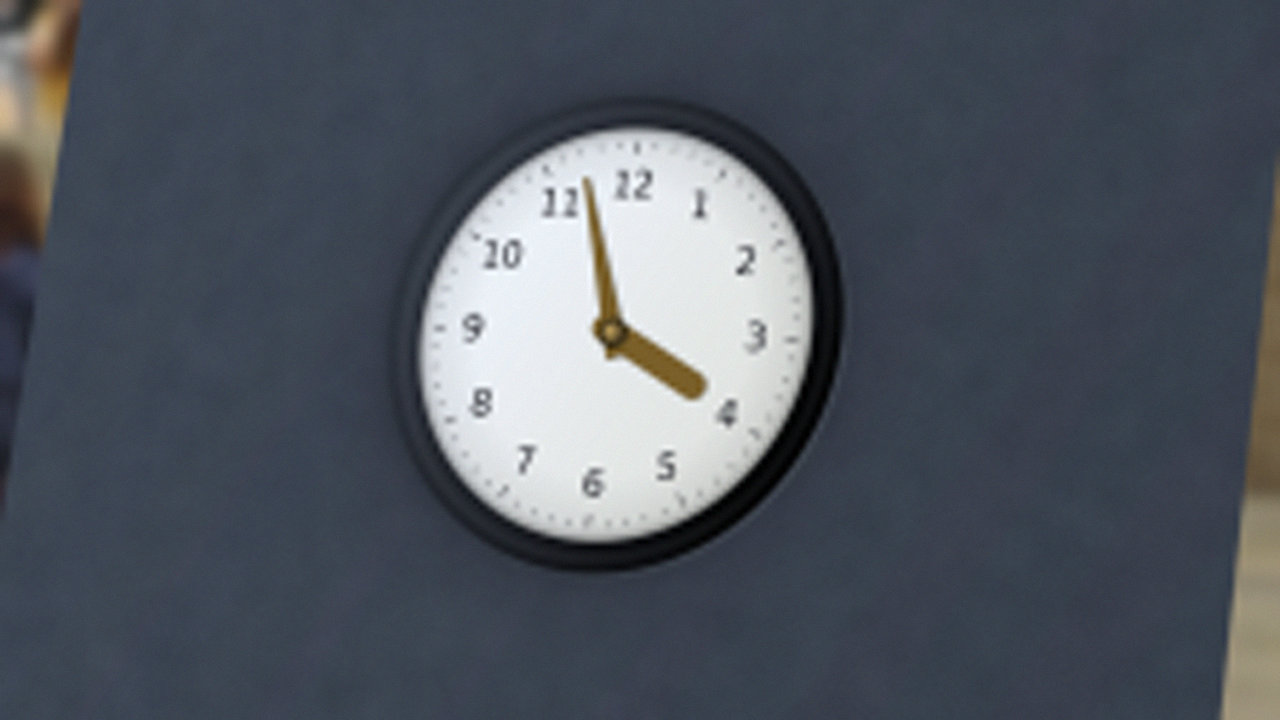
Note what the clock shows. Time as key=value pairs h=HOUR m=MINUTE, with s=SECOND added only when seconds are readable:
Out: h=3 m=57
